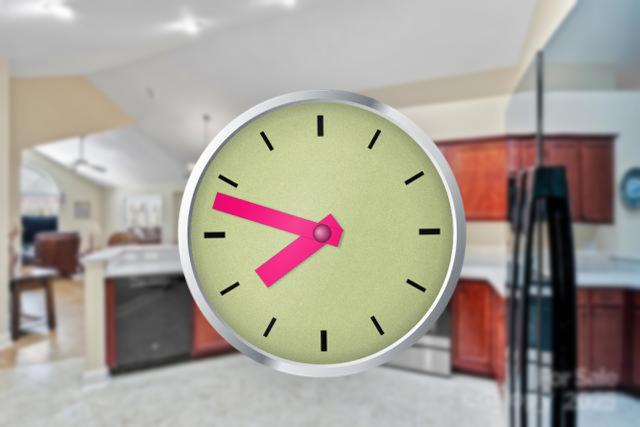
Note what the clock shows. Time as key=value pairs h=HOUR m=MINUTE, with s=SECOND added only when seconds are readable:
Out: h=7 m=48
